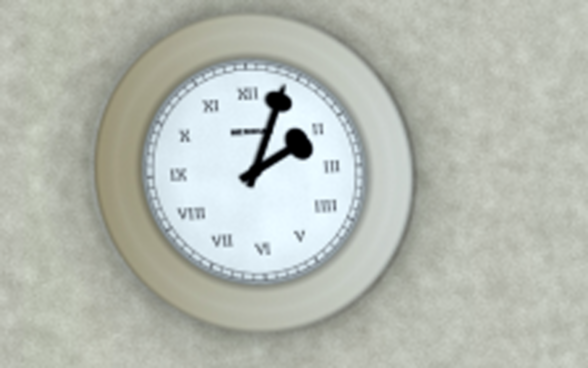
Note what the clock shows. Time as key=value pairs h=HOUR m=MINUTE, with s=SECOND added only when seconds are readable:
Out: h=2 m=4
